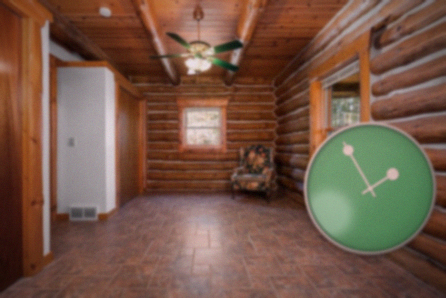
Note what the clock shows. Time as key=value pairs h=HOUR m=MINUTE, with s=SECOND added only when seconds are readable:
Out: h=1 m=55
